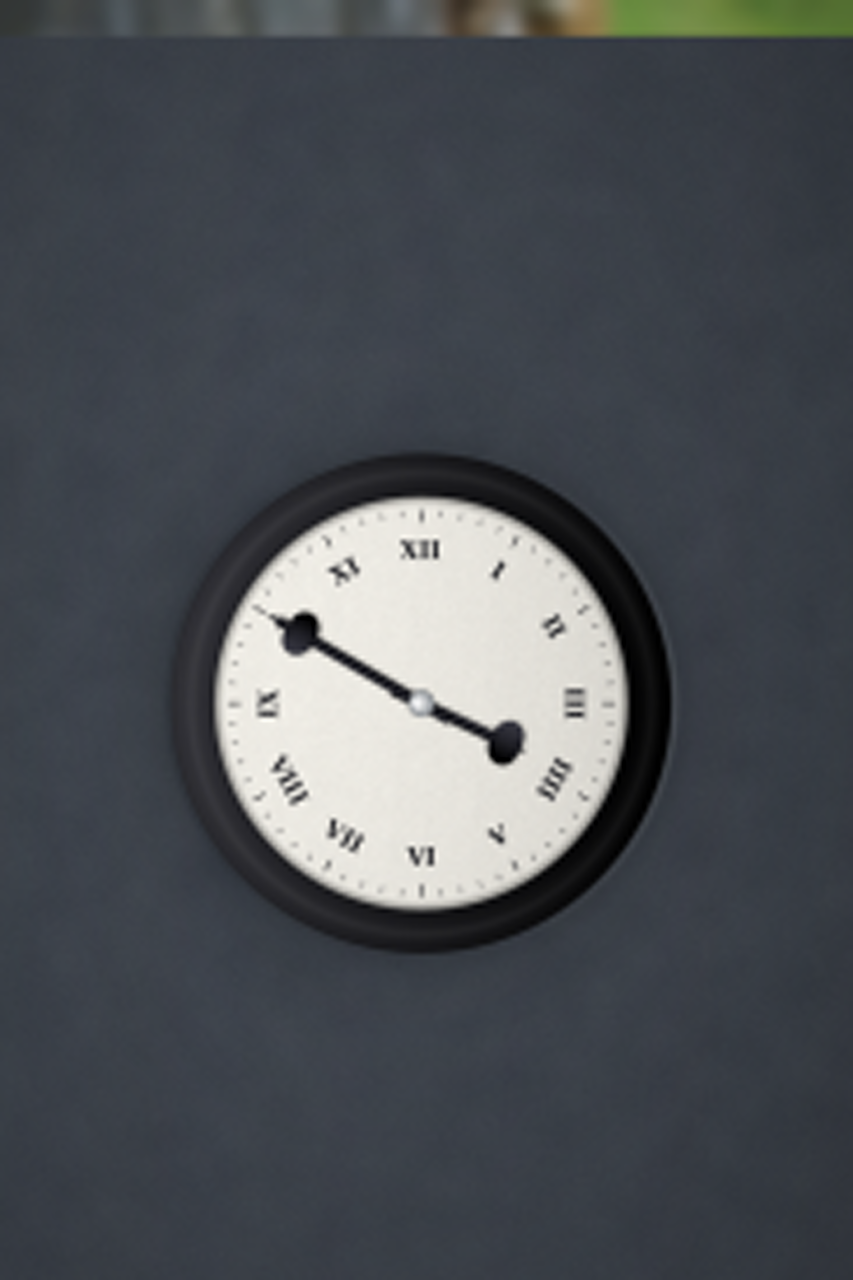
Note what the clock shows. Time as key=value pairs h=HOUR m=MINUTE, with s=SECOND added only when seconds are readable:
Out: h=3 m=50
